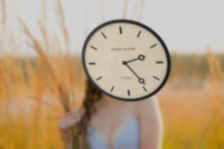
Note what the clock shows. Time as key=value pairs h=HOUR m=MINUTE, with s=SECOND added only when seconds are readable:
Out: h=2 m=24
